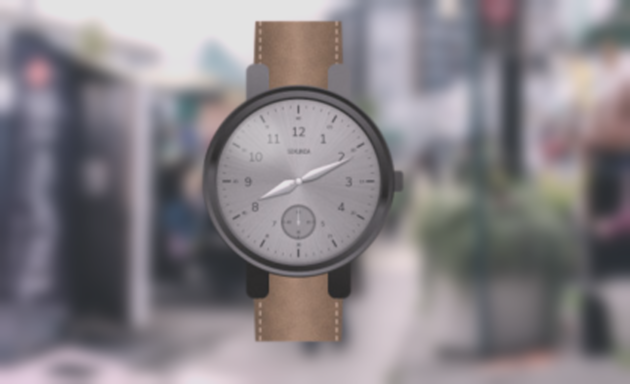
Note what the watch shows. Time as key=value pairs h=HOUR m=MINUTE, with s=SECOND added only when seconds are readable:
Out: h=8 m=11
